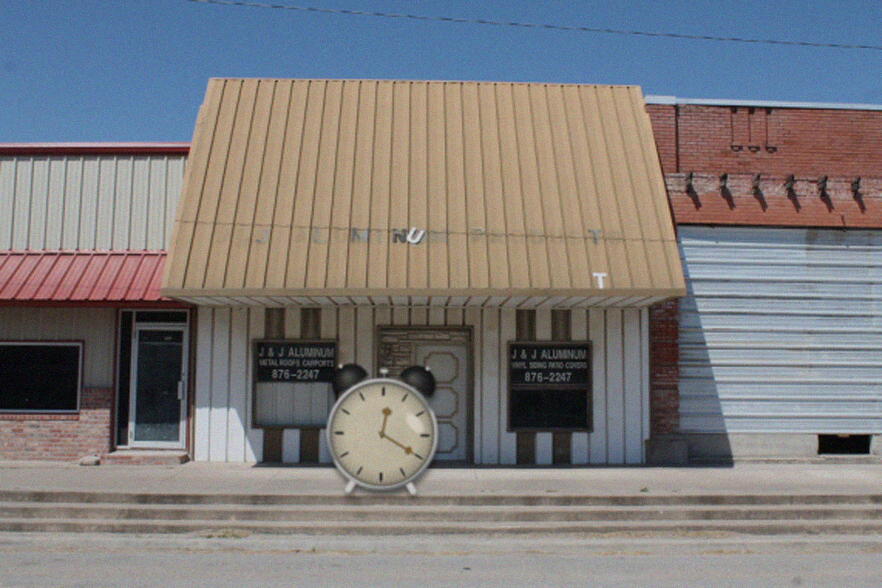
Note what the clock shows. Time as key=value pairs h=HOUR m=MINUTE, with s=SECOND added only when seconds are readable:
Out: h=12 m=20
